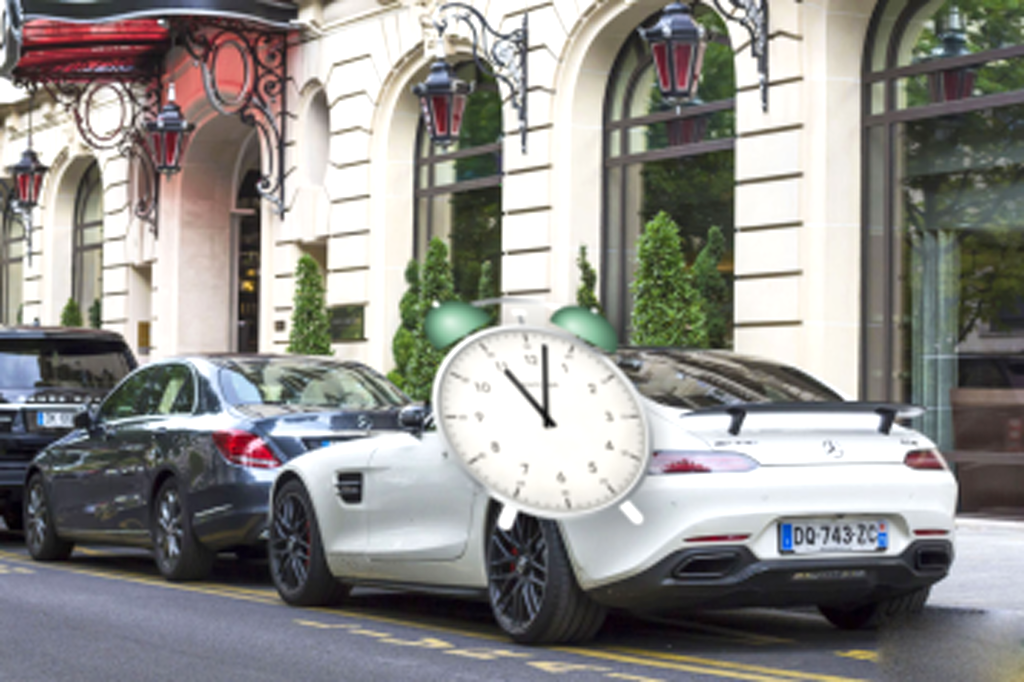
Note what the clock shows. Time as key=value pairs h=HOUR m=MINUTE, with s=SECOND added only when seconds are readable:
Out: h=11 m=2
